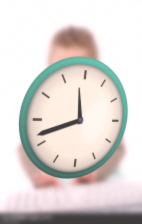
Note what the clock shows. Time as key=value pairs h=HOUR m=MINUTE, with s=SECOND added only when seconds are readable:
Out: h=11 m=42
